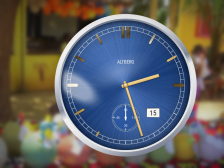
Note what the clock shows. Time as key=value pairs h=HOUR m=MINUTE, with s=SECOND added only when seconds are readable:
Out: h=2 m=27
